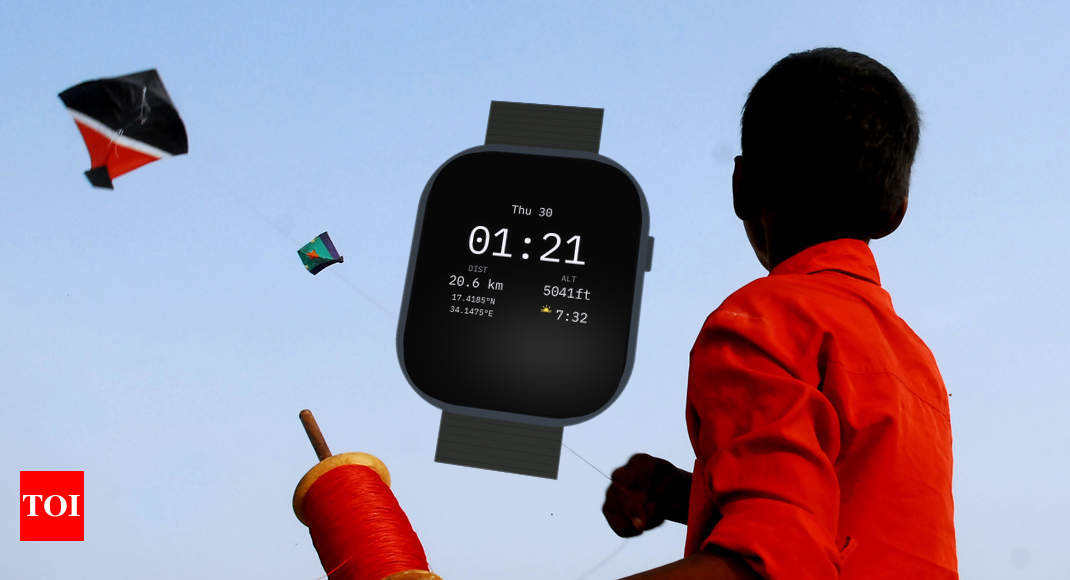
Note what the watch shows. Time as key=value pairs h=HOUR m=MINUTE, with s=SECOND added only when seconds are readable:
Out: h=1 m=21
